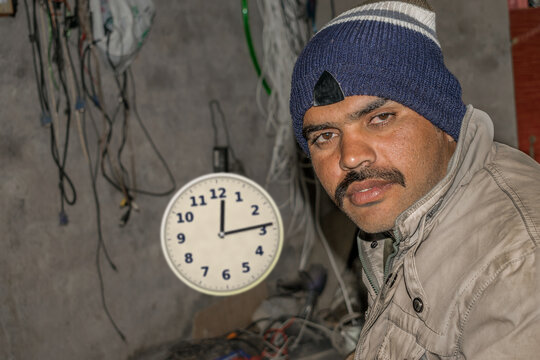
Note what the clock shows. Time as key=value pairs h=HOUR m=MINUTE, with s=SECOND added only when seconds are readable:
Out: h=12 m=14
